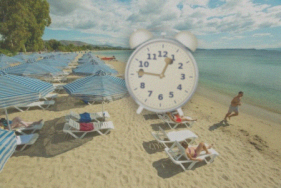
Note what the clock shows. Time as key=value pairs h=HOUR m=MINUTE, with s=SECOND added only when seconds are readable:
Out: h=12 m=46
